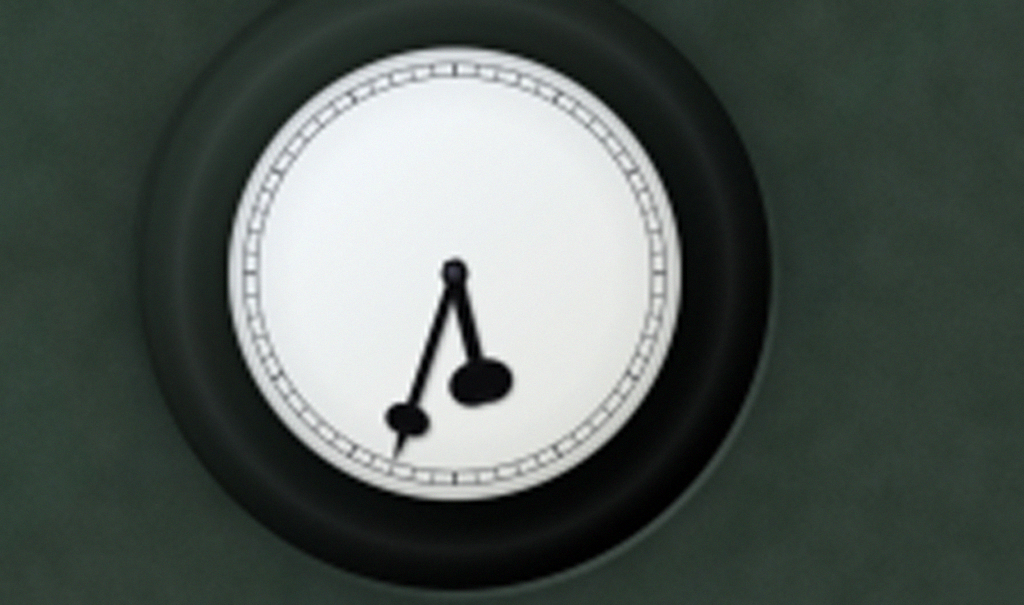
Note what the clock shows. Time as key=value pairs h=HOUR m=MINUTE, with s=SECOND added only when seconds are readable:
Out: h=5 m=33
